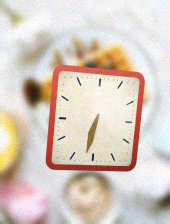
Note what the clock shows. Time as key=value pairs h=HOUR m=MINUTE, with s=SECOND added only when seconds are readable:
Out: h=6 m=32
